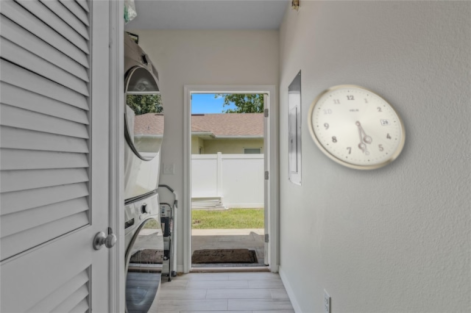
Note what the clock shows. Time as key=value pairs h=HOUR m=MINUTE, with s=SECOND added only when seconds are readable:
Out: h=5 m=31
